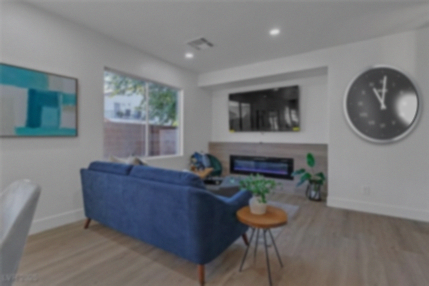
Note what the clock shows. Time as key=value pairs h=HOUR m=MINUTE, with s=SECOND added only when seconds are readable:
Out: h=11 m=1
